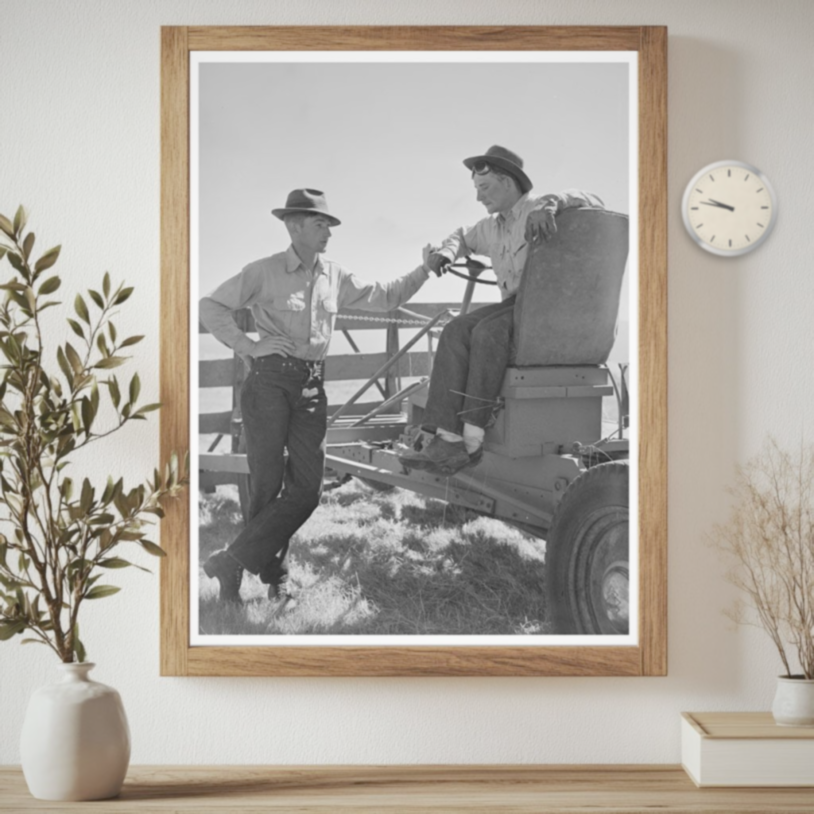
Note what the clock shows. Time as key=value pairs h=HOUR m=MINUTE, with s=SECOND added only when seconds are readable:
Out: h=9 m=47
